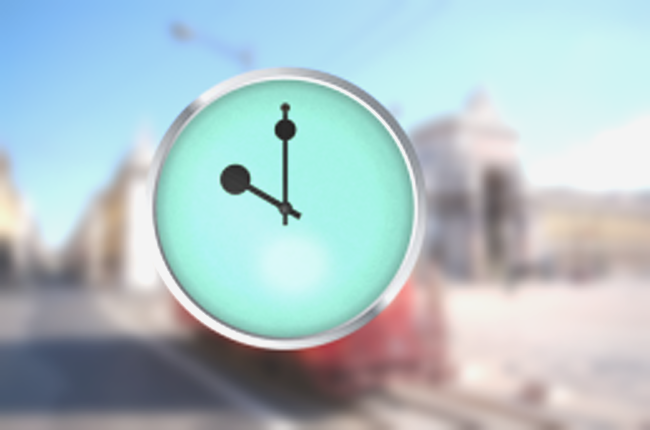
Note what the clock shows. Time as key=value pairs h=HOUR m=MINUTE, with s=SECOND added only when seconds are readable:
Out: h=10 m=0
